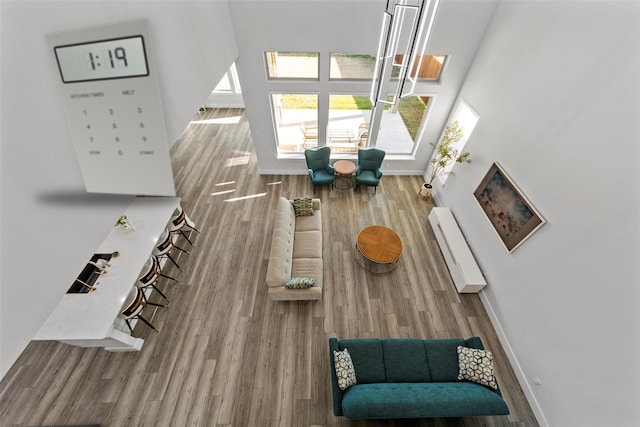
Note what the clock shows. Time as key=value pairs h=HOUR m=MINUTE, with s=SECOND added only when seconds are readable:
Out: h=1 m=19
